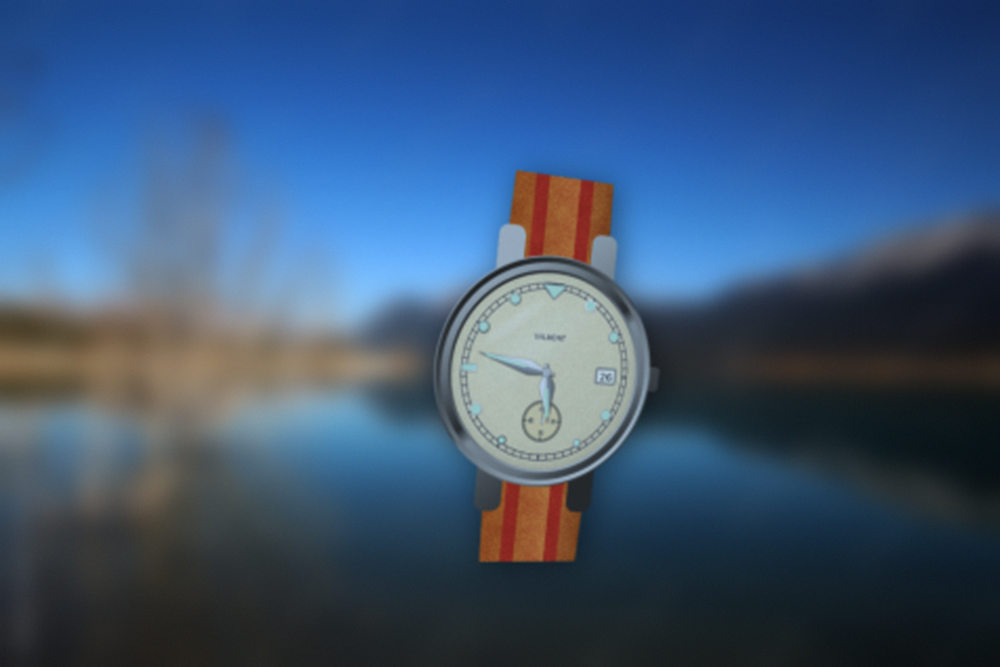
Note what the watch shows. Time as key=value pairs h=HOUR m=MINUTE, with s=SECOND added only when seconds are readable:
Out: h=5 m=47
